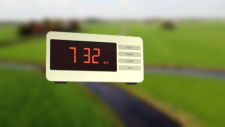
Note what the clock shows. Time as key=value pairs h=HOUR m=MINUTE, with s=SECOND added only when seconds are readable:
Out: h=7 m=32
